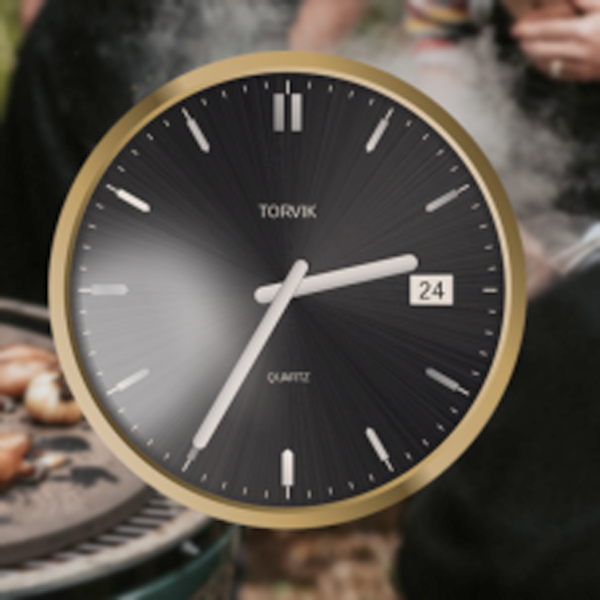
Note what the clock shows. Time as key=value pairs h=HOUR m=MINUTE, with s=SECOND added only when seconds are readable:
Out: h=2 m=35
